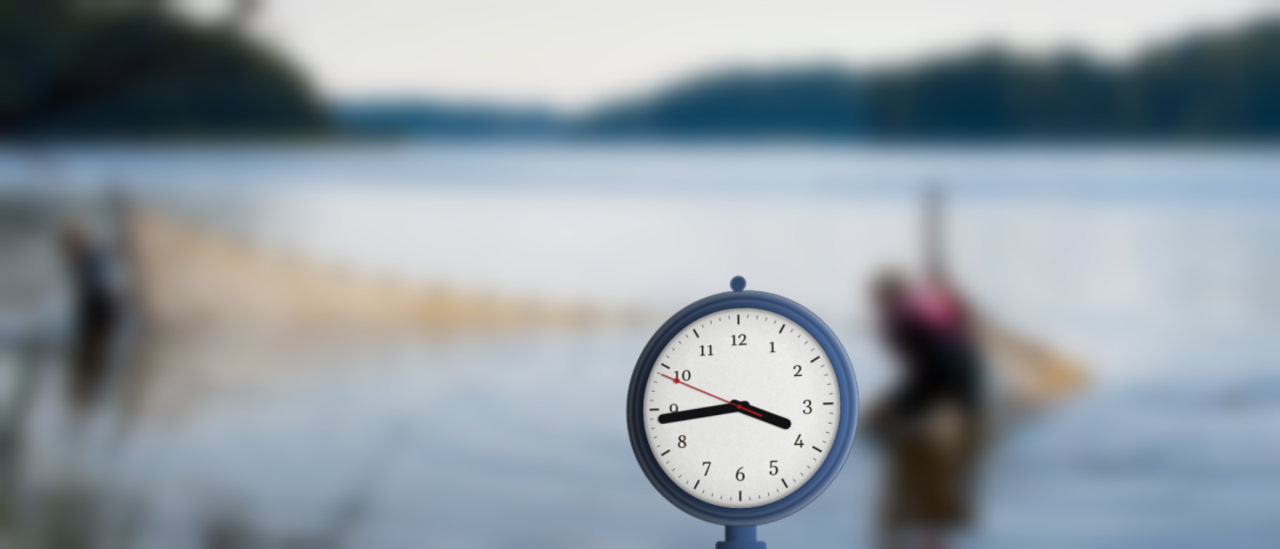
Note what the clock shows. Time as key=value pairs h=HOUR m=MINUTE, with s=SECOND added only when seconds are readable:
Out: h=3 m=43 s=49
